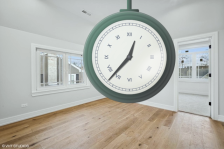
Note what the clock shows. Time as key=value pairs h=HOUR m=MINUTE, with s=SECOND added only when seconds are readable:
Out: h=12 m=37
